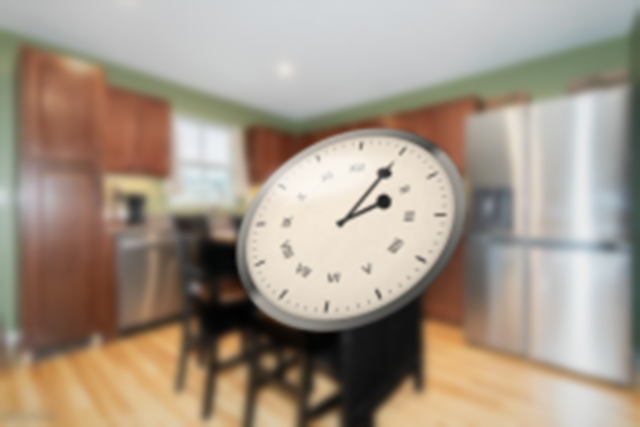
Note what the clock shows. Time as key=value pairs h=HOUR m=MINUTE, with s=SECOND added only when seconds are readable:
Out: h=2 m=5
